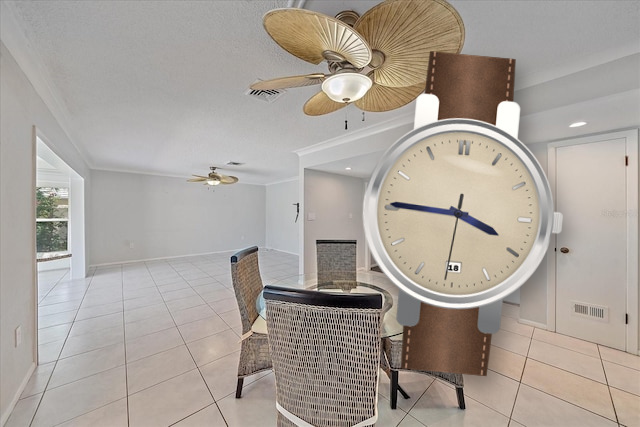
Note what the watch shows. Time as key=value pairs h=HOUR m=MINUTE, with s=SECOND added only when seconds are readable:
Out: h=3 m=45 s=31
